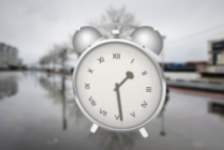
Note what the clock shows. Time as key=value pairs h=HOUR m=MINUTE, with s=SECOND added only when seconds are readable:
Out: h=1 m=29
